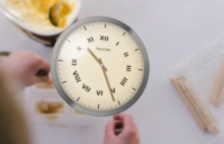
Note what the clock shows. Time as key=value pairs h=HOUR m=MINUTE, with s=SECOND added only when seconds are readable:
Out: h=10 m=26
